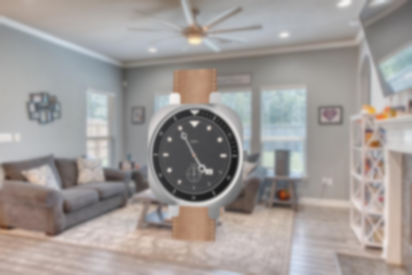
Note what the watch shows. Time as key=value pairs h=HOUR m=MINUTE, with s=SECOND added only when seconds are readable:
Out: h=4 m=55
